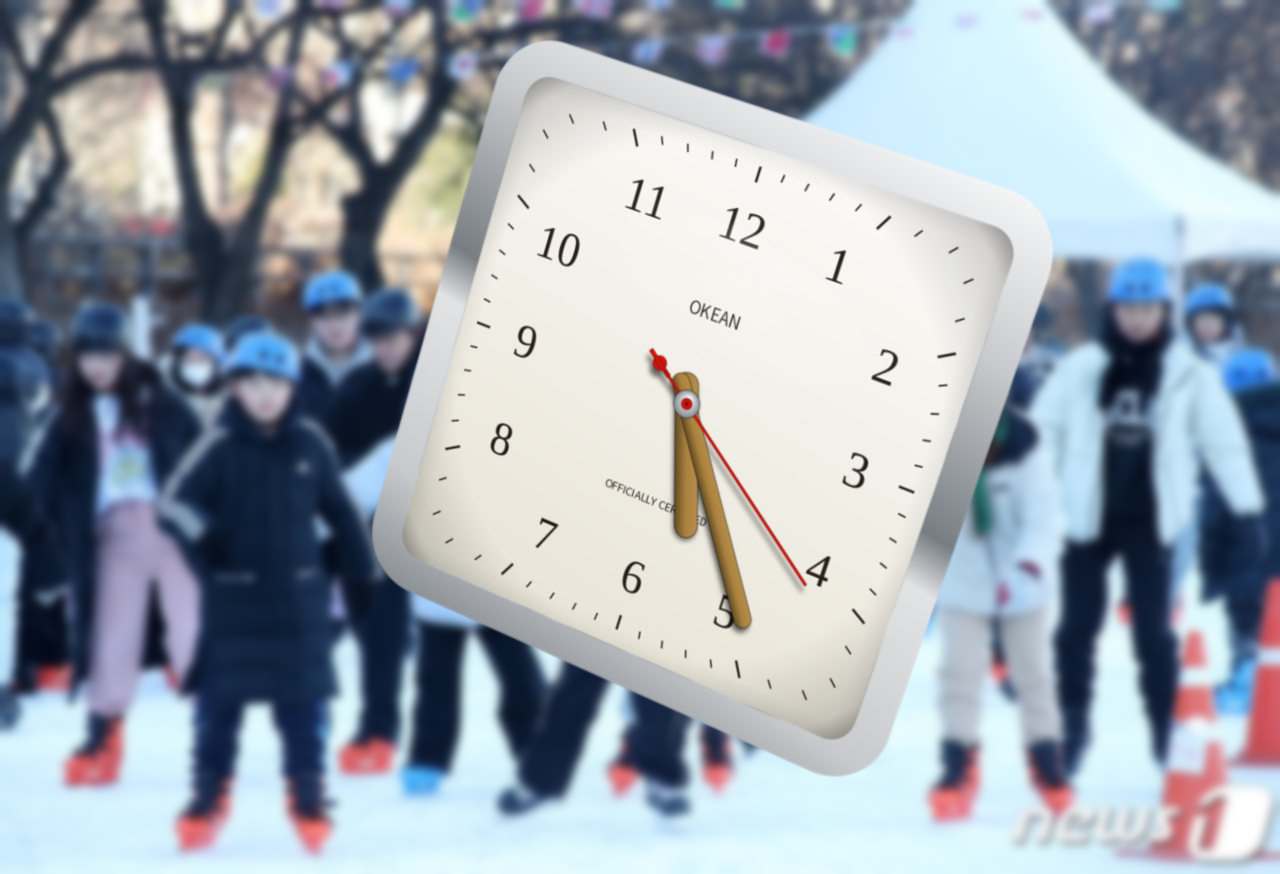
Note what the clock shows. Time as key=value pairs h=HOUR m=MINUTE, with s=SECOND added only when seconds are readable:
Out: h=5 m=24 s=21
